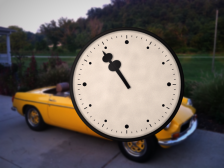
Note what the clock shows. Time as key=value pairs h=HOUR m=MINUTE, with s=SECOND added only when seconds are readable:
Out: h=10 m=54
